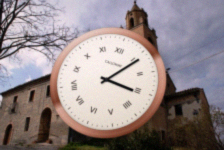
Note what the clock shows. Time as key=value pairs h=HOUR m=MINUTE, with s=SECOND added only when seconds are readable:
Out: h=3 m=6
